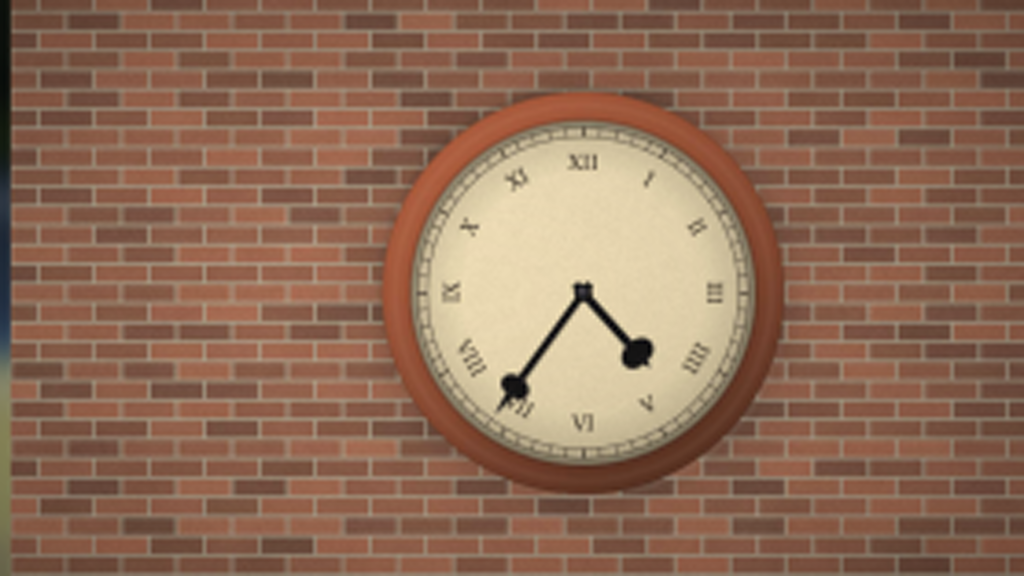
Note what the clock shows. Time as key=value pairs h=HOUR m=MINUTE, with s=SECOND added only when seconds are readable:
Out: h=4 m=36
